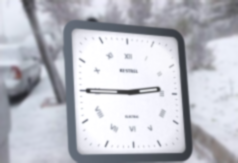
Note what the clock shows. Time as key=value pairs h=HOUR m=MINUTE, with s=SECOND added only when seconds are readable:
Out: h=2 m=45
